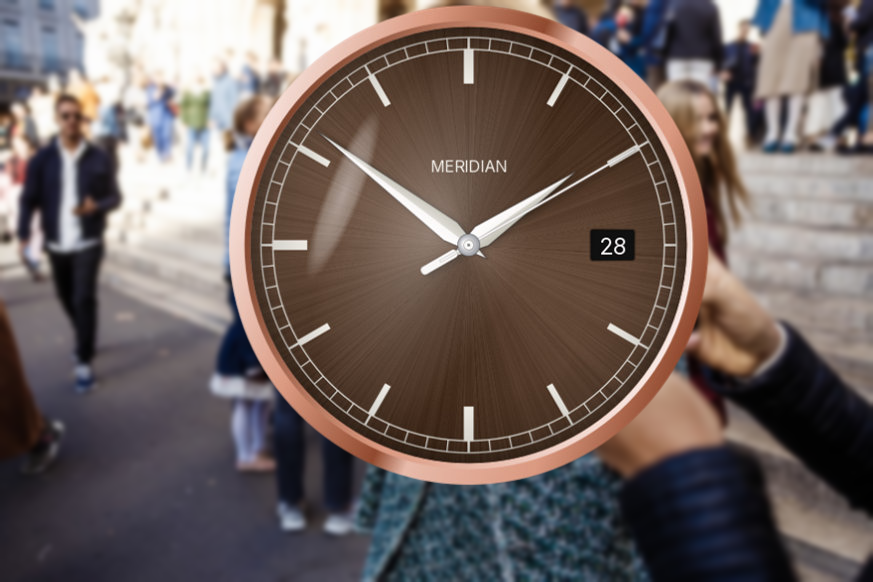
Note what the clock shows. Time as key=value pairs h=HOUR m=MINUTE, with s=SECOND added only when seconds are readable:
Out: h=1 m=51 s=10
